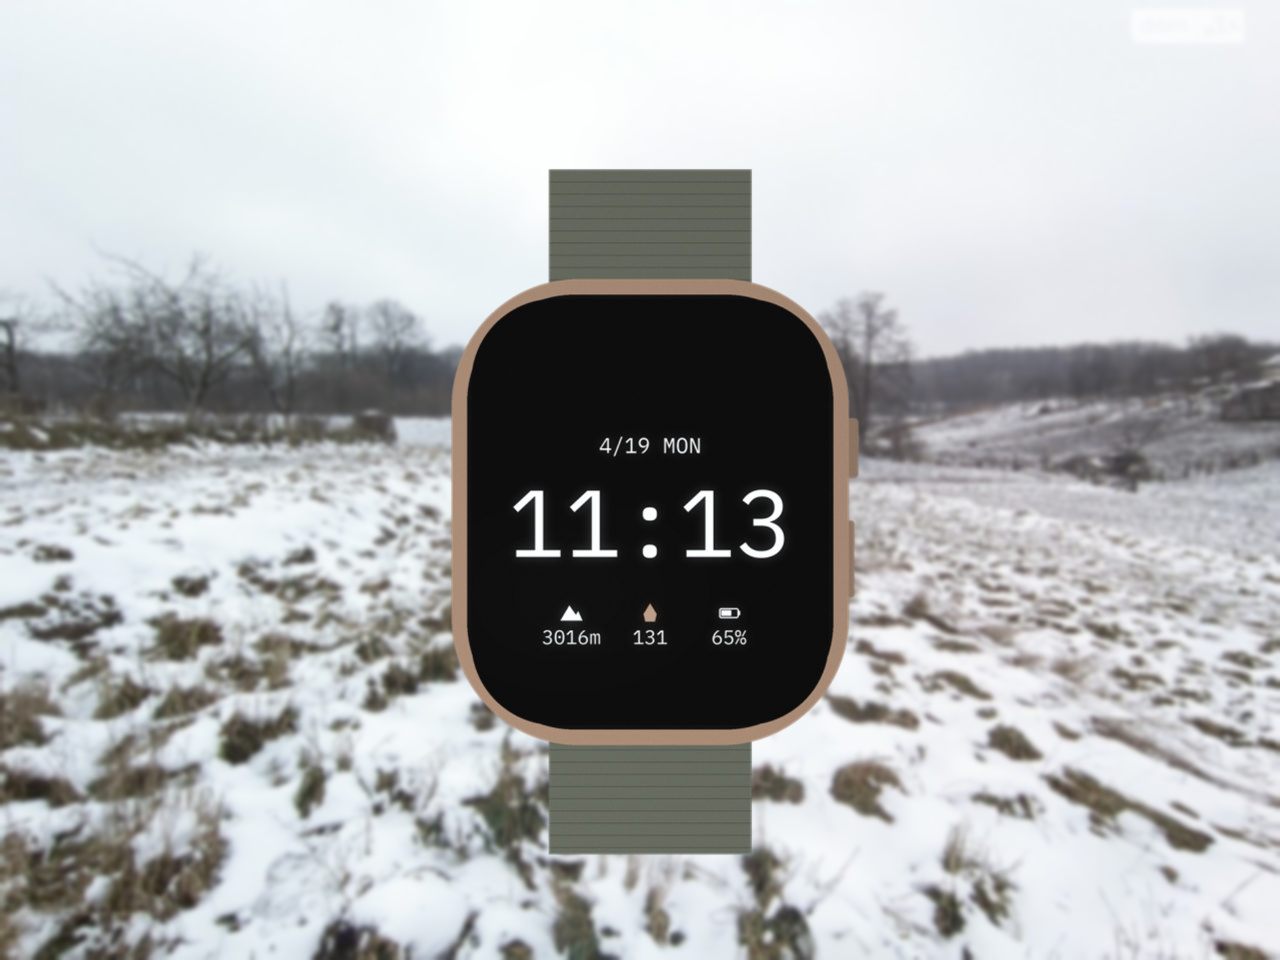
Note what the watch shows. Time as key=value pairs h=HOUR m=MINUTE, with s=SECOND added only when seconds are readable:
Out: h=11 m=13
